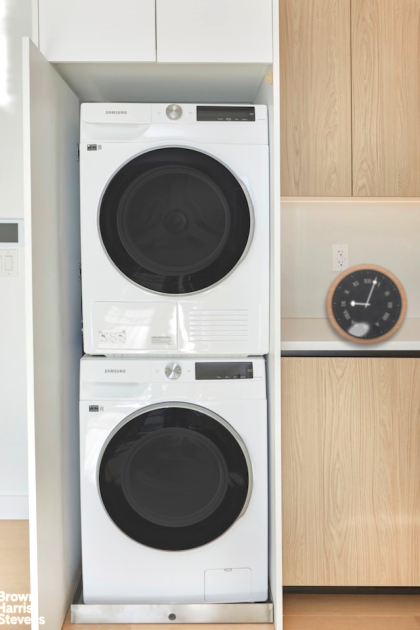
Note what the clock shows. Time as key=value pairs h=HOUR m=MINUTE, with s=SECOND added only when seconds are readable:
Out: h=9 m=3
